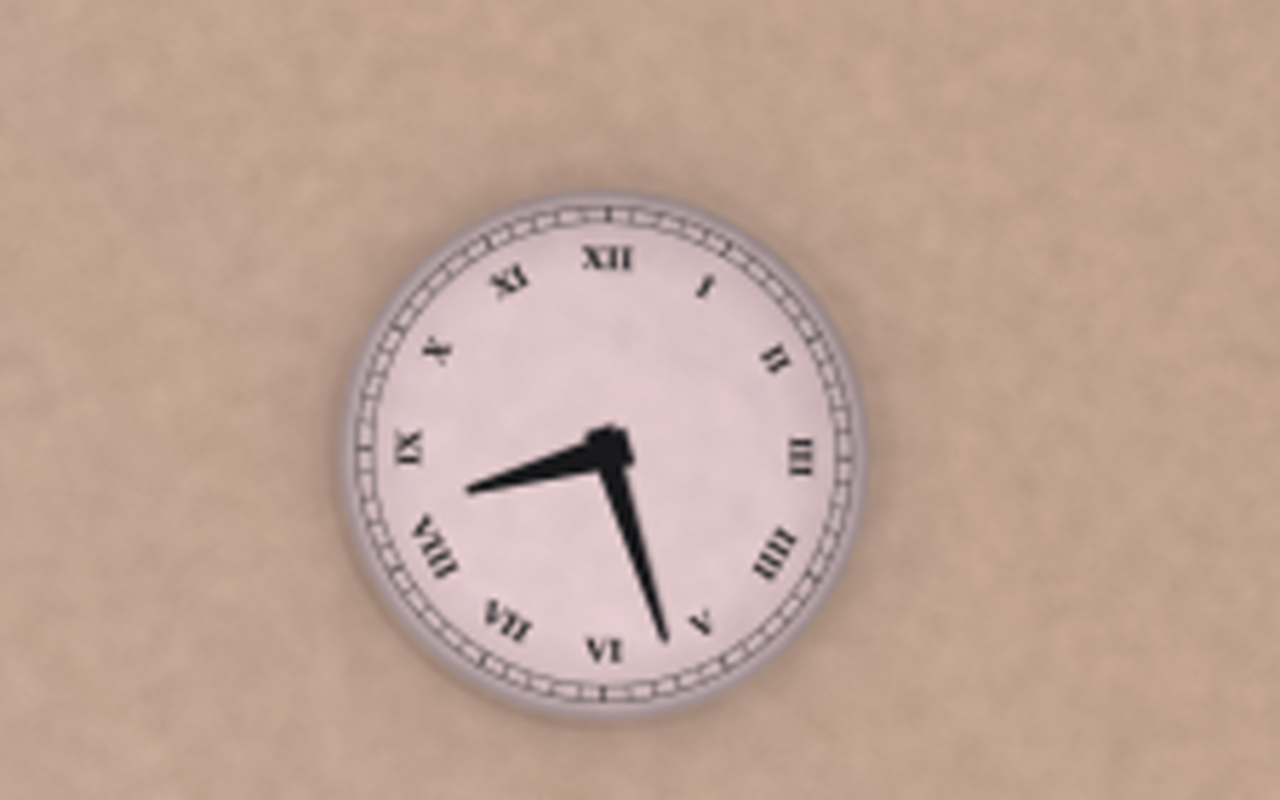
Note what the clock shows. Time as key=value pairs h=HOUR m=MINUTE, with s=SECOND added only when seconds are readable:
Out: h=8 m=27
